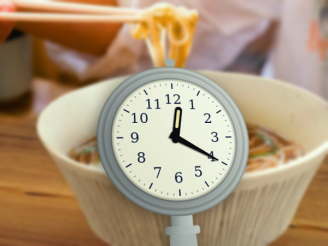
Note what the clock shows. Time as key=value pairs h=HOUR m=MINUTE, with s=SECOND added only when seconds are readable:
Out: h=12 m=20
